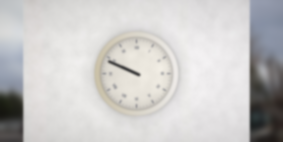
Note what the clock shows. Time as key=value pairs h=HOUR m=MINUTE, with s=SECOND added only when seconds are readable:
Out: h=9 m=49
